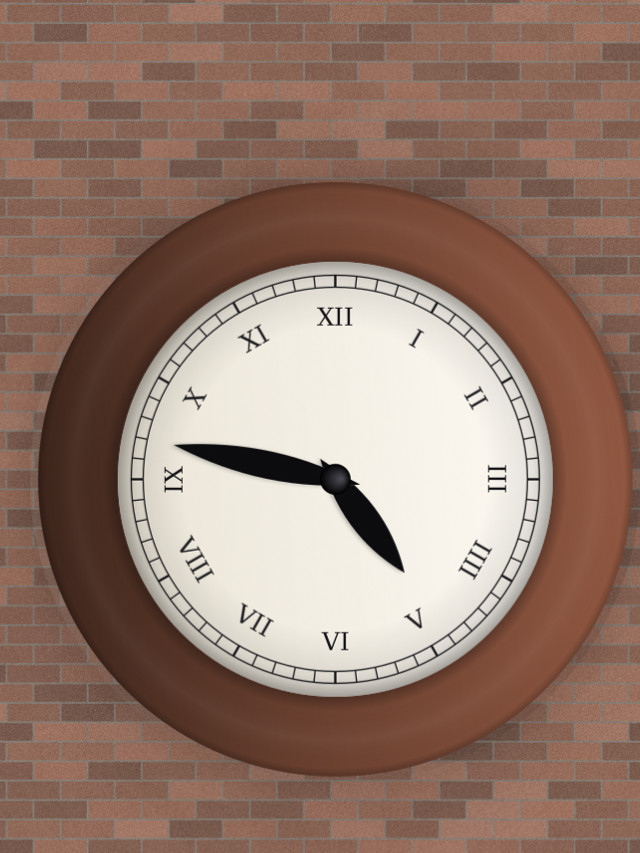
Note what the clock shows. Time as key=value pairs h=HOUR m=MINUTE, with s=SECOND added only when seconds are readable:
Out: h=4 m=47
